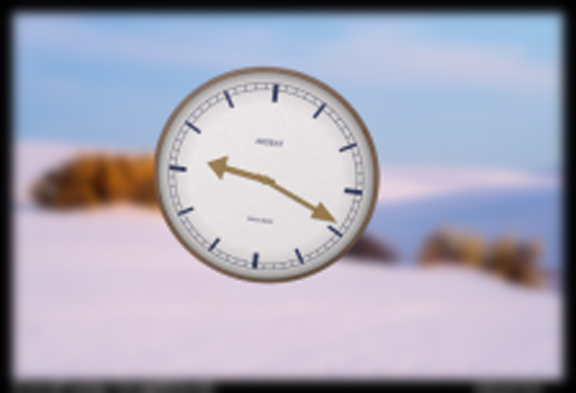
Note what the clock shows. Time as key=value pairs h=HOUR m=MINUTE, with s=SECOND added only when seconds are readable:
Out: h=9 m=19
